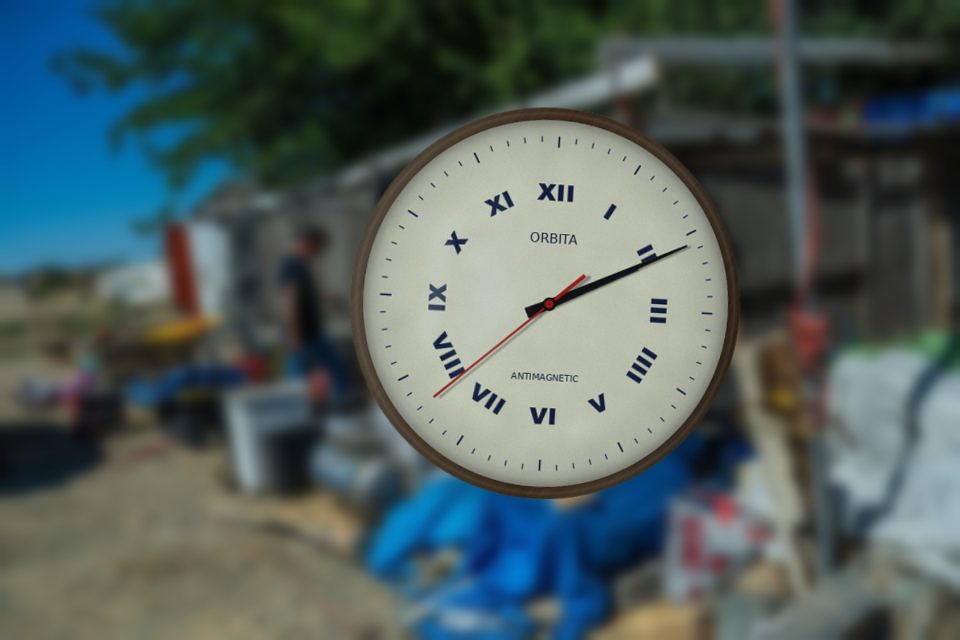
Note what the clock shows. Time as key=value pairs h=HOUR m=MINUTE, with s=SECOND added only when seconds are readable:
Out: h=2 m=10 s=38
